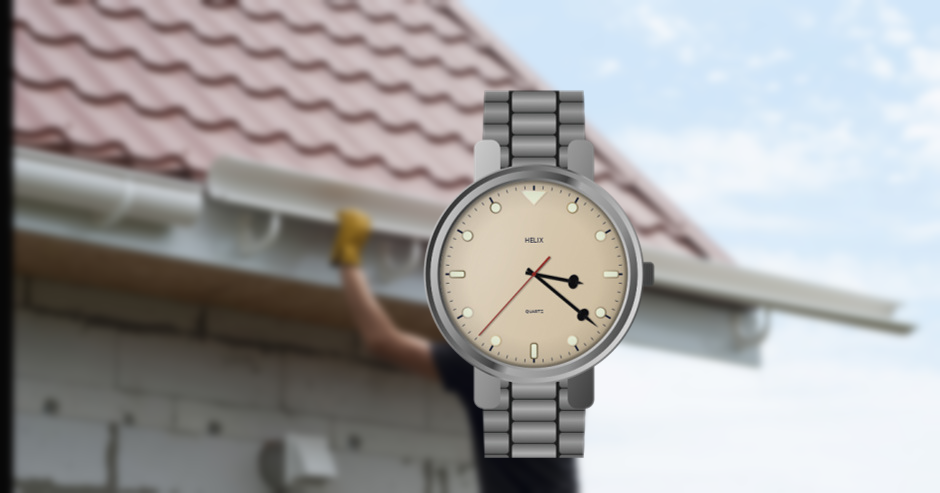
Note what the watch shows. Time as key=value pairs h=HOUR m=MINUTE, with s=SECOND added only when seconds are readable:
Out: h=3 m=21 s=37
